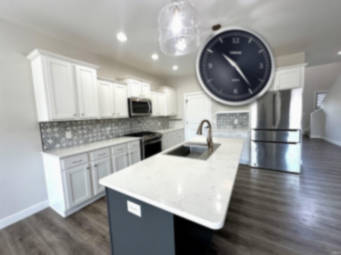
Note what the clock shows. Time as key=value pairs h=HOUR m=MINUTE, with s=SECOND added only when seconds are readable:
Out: h=10 m=24
